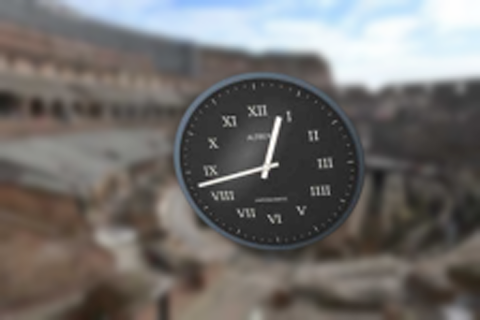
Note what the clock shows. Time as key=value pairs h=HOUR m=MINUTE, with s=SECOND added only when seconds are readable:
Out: h=12 m=43
